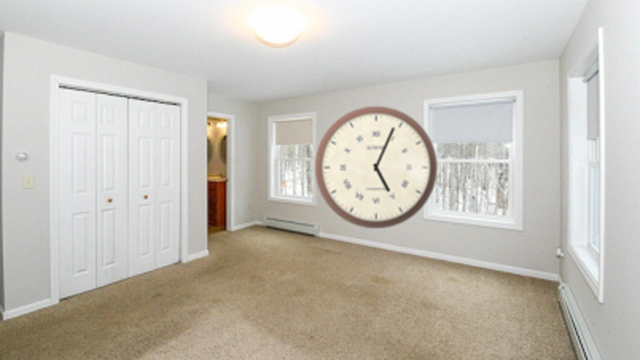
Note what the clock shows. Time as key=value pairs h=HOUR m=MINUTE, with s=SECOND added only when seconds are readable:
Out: h=5 m=4
